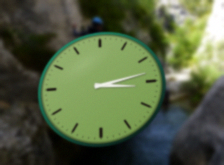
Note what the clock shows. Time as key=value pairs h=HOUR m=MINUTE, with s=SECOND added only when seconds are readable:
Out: h=3 m=13
